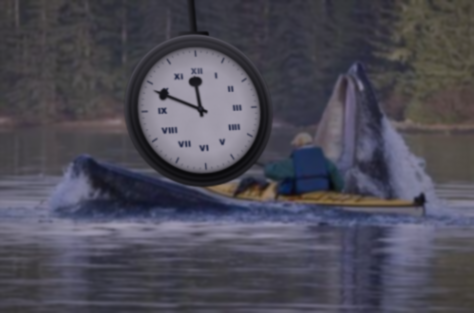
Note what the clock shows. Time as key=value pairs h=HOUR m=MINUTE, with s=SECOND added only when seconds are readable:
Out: h=11 m=49
